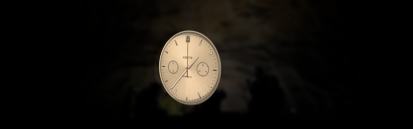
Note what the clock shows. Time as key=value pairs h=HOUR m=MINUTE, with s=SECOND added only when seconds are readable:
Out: h=1 m=37
